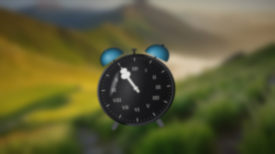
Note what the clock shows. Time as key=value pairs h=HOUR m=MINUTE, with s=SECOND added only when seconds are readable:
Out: h=10 m=55
